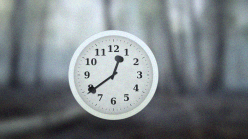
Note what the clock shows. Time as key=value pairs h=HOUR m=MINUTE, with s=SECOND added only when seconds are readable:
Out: h=12 m=39
